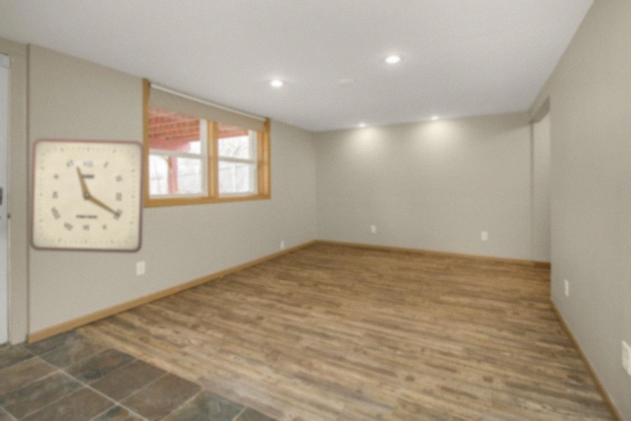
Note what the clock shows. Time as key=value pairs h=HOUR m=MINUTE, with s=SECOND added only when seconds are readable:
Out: h=11 m=20
